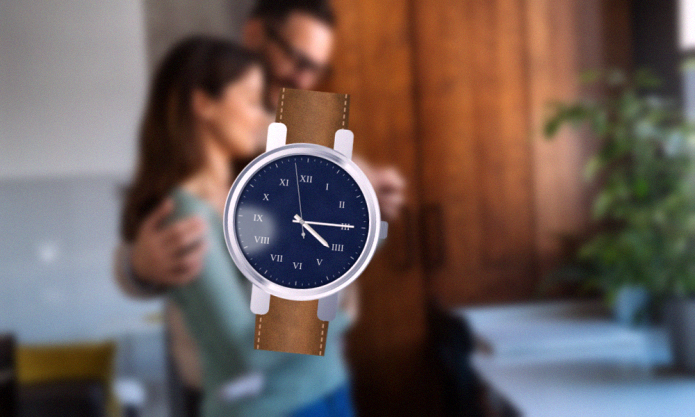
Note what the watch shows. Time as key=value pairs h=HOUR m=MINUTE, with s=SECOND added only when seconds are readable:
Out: h=4 m=14 s=58
